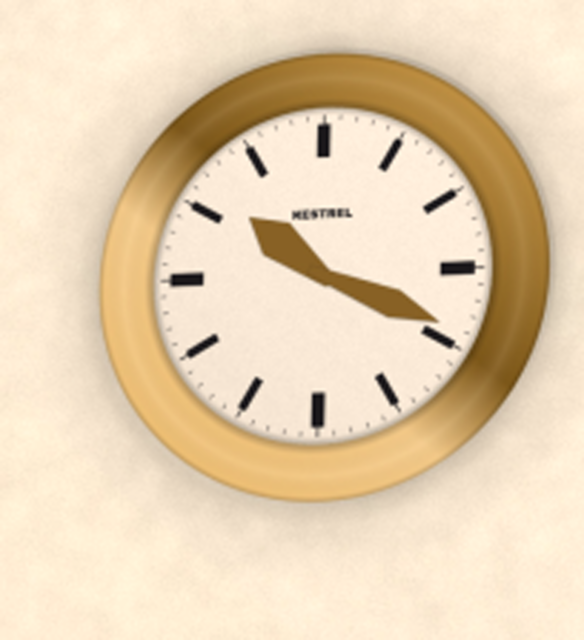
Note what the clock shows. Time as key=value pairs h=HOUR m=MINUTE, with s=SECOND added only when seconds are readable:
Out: h=10 m=19
